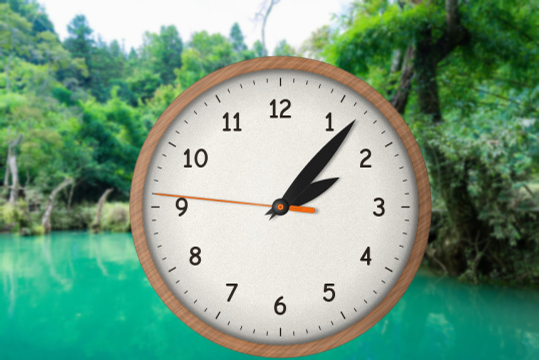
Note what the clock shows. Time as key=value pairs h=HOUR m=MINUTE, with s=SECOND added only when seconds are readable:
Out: h=2 m=6 s=46
